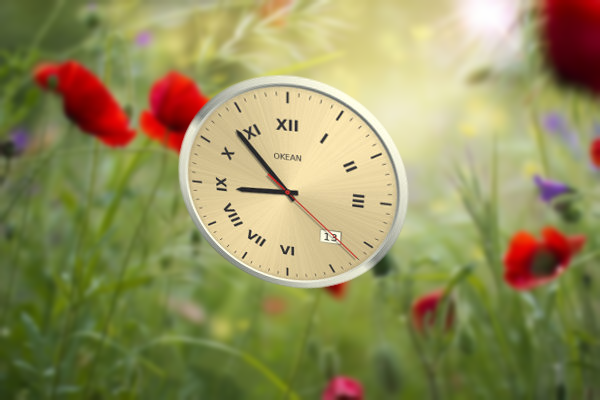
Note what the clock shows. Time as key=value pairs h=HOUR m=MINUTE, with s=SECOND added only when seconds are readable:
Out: h=8 m=53 s=22
